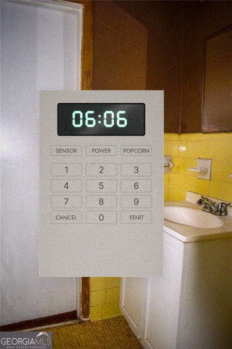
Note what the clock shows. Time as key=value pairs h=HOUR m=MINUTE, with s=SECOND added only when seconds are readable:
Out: h=6 m=6
